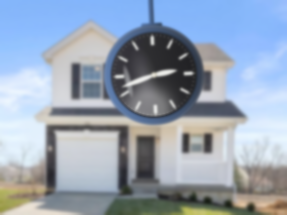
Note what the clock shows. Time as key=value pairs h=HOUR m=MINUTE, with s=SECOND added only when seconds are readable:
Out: h=2 m=42
